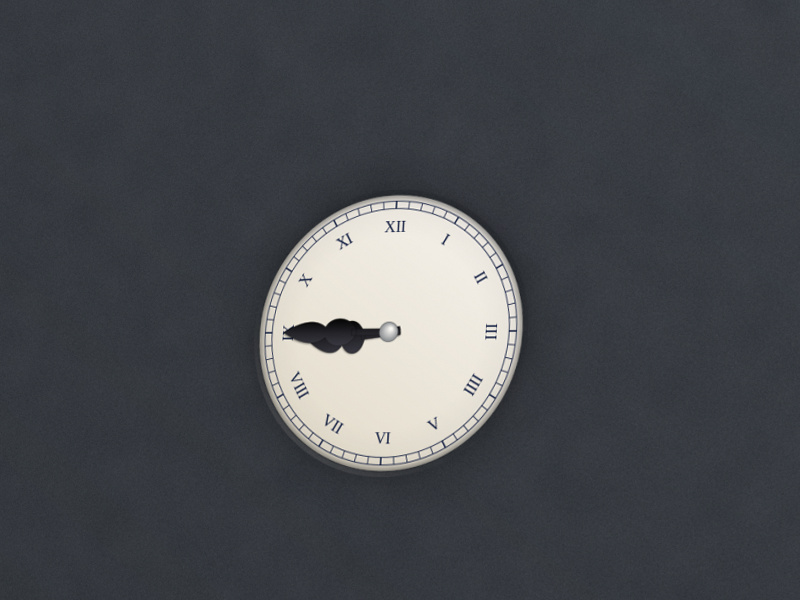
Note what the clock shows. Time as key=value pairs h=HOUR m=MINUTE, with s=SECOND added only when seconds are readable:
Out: h=8 m=45
